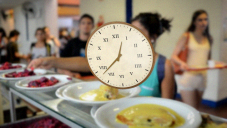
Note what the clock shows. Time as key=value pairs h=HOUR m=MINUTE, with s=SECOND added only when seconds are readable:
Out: h=12 m=38
